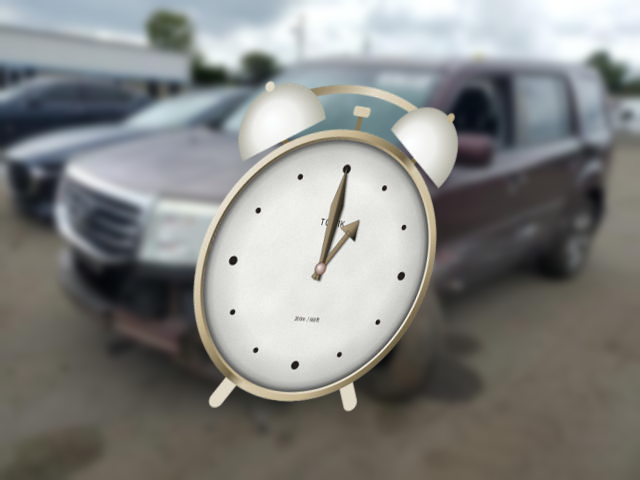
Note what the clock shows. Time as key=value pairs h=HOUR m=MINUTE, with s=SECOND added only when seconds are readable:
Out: h=1 m=0
